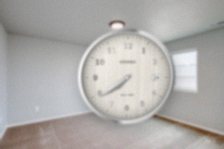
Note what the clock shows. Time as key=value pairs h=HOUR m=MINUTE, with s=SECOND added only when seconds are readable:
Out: h=7 m=39
